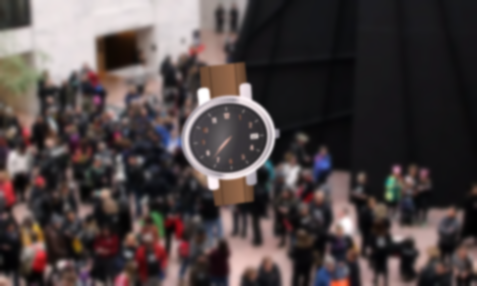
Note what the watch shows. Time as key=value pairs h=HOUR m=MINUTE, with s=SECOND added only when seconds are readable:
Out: h=7 m=37
